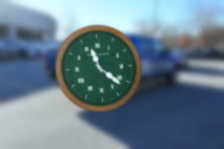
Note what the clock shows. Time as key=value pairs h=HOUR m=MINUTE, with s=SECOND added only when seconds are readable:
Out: h=11 m=22
